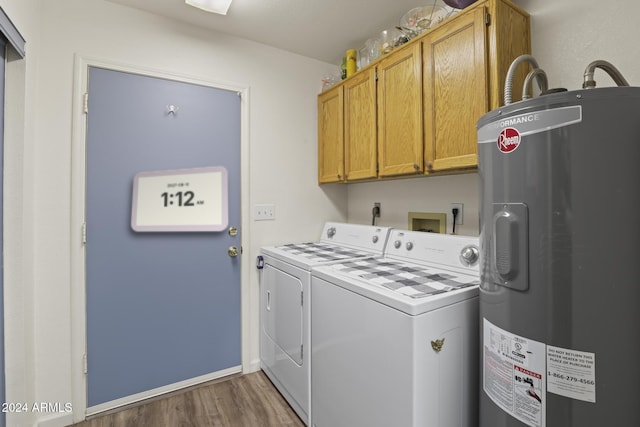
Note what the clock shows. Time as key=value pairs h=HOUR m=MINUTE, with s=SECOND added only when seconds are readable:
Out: h=1 m=12
